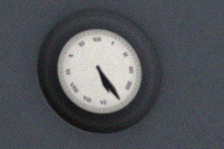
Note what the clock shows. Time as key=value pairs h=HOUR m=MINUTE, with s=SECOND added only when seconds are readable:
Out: h=5 m=25
